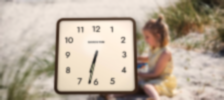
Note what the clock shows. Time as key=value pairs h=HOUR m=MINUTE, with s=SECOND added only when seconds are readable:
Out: h=6 m=32
